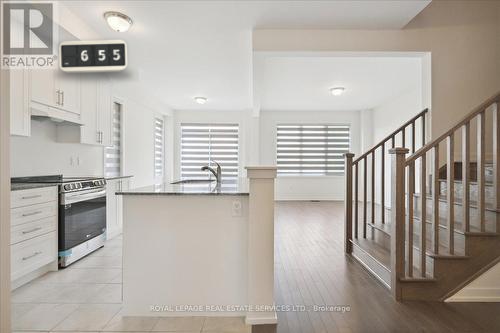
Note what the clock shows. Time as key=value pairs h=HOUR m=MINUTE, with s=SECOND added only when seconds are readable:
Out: h=6 m=55
